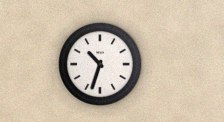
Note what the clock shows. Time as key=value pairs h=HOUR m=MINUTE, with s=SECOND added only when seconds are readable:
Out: h=10 m=33
